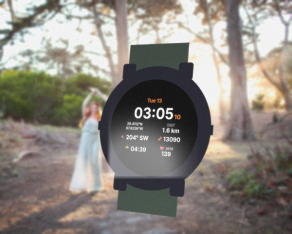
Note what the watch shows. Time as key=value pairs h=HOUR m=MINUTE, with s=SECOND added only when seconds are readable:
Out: h=3 m=5
